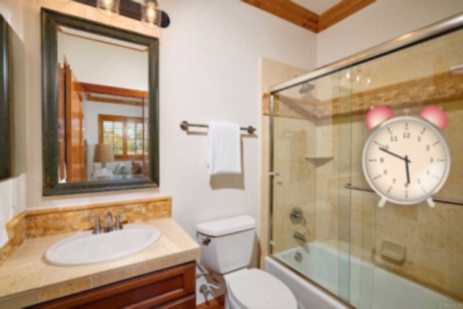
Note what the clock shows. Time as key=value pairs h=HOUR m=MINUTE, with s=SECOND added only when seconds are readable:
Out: h=5 m=49
